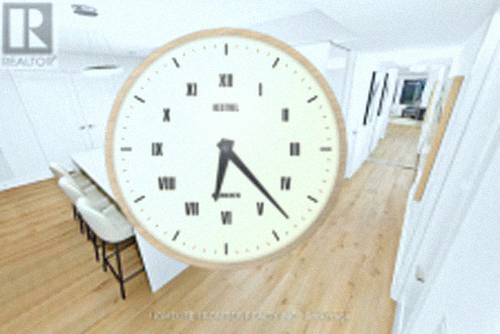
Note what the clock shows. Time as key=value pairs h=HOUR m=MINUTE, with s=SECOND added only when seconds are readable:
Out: h=6 m=23
